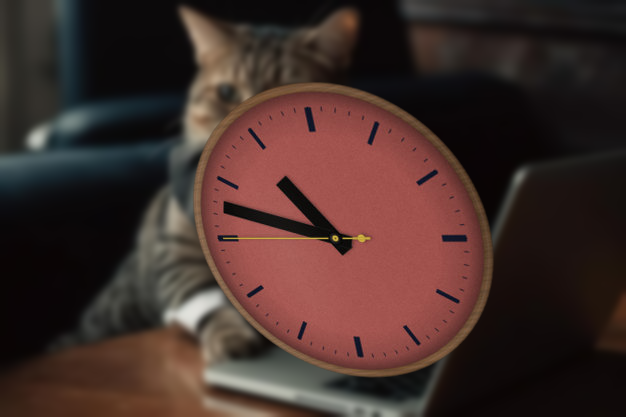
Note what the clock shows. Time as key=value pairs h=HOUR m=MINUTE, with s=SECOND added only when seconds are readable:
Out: h=10 m=47 s=45
